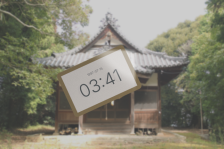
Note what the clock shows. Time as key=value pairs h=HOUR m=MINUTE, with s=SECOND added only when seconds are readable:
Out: h=3 m=41
